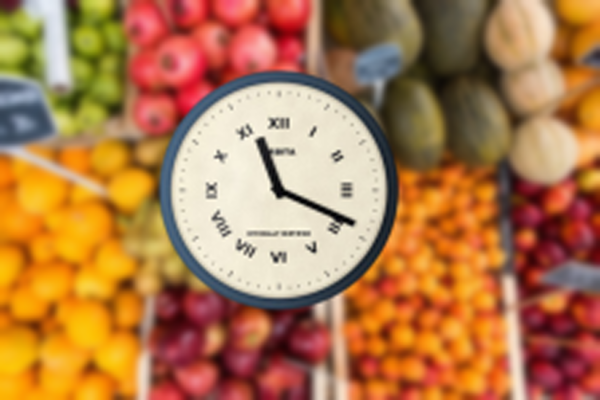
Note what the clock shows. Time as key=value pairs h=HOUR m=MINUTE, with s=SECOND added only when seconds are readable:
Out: h=11 m=19
